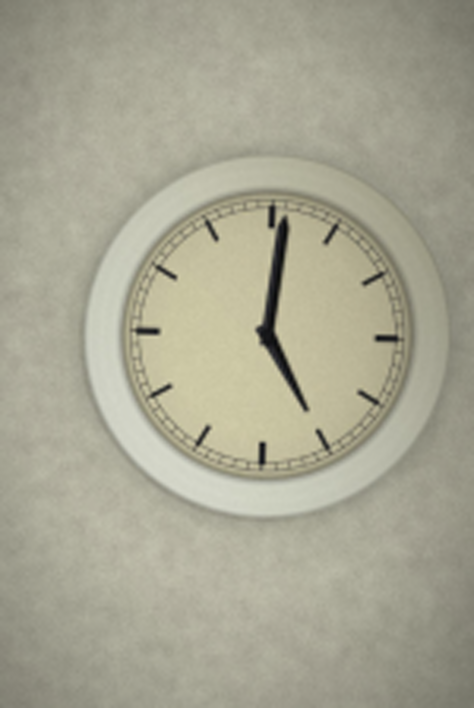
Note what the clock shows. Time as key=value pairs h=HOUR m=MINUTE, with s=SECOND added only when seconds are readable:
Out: h=5 m=1
